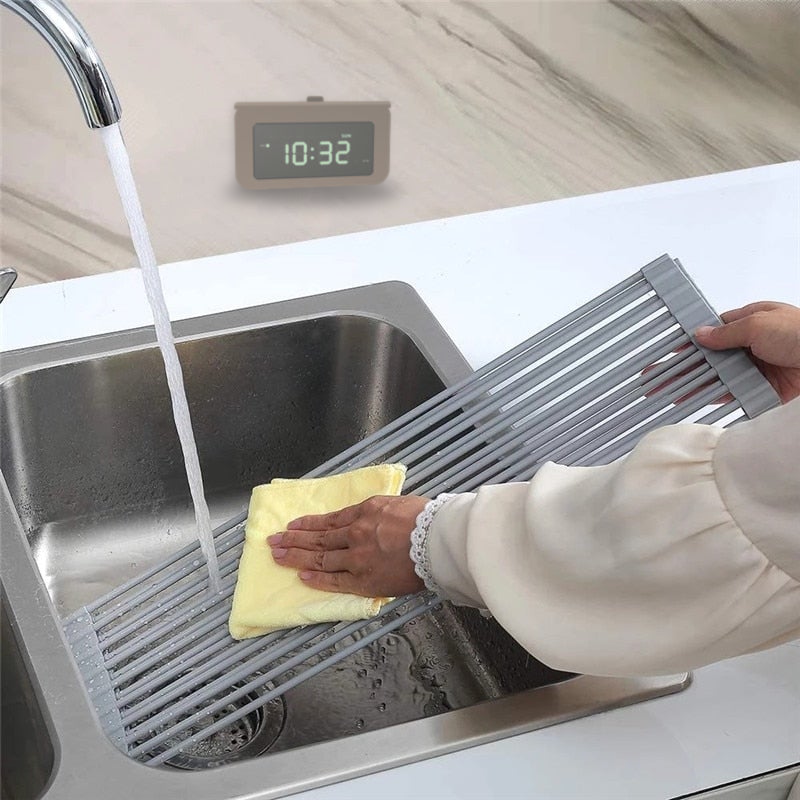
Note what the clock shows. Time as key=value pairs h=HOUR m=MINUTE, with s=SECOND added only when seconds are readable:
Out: h=10 m=32
